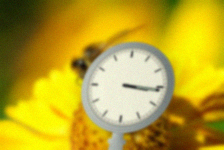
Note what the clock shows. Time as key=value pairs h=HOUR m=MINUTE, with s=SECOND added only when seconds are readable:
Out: h=3 m=16
